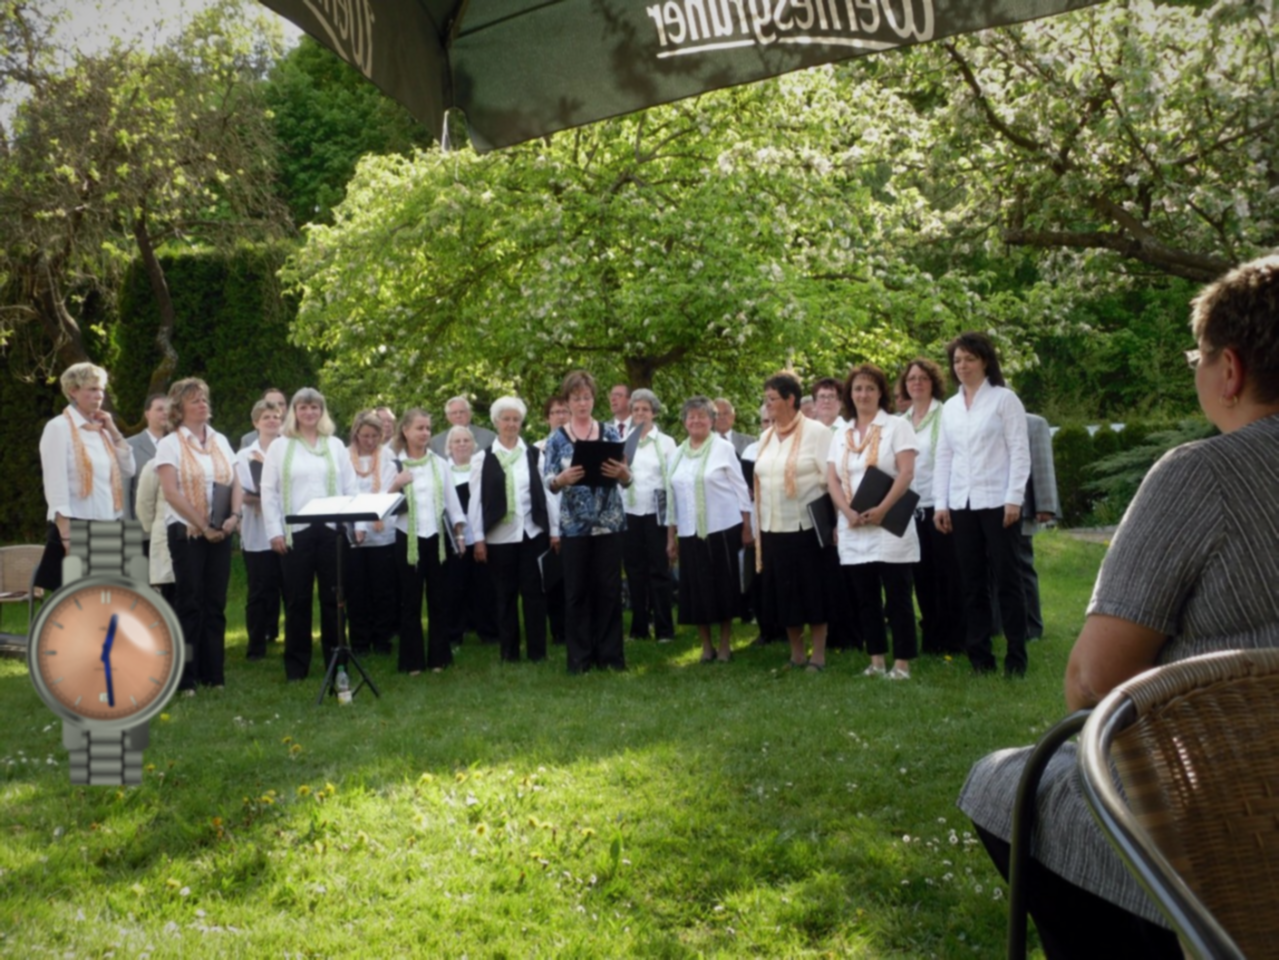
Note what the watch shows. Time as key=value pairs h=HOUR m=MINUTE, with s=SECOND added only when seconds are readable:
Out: h=12 m=29
